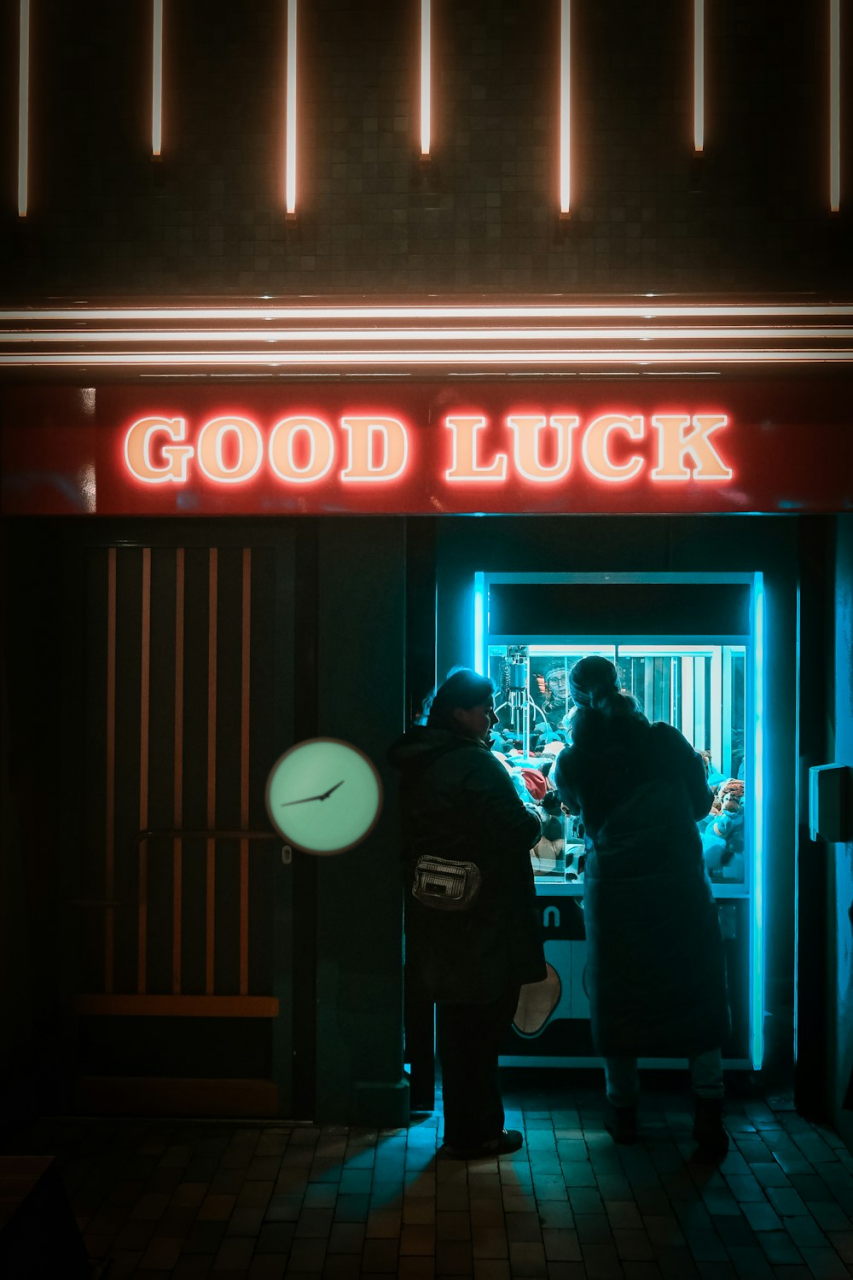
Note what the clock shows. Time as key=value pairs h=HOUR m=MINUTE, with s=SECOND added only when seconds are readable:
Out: h=1 m=43
